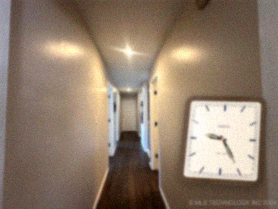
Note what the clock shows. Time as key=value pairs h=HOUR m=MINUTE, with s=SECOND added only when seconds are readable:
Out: h=9 m=25
